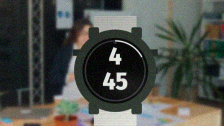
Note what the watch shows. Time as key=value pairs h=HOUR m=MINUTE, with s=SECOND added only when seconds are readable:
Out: h=4 m=45
